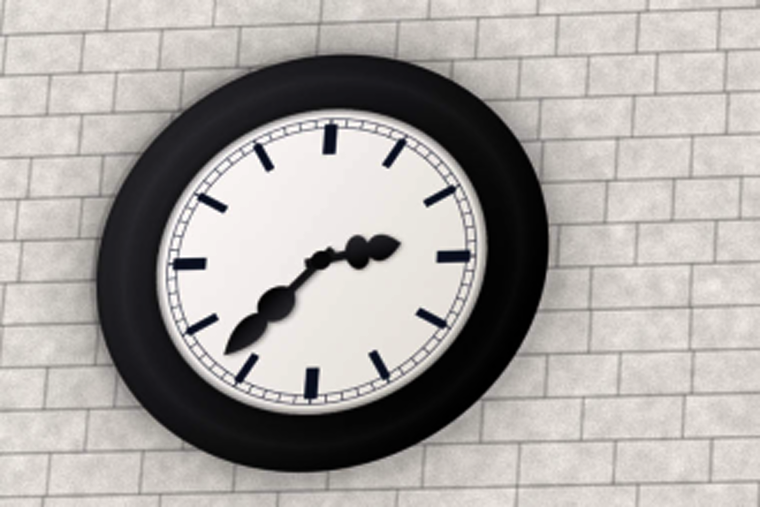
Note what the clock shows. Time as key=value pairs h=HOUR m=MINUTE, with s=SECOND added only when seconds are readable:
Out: h=2 m=37
